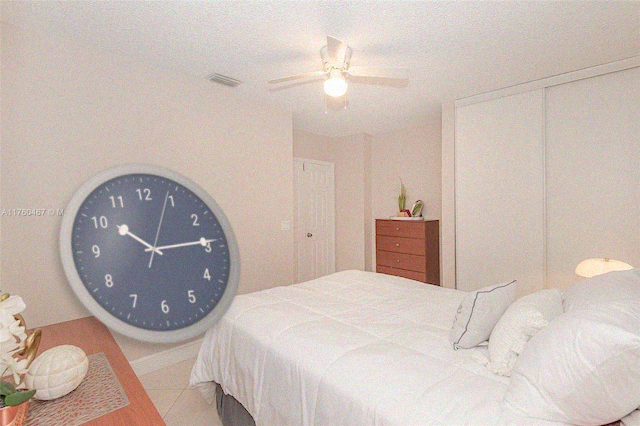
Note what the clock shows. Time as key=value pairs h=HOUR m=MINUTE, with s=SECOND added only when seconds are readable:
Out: h=10 m=14 s=4
